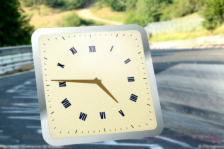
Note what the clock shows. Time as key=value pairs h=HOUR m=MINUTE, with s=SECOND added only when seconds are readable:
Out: h=4 m=46
